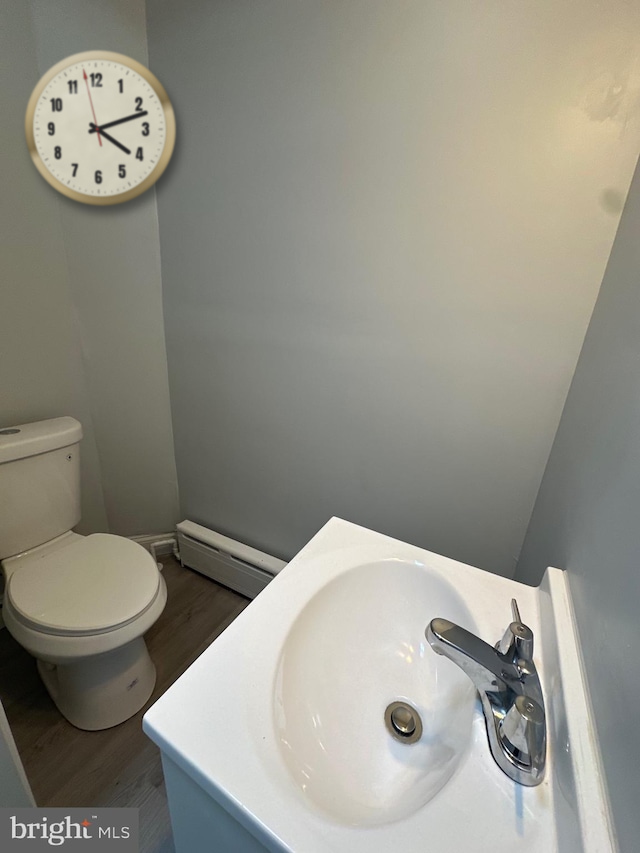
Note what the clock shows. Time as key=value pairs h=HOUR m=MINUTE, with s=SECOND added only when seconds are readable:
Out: h=4 m=11 s=58
